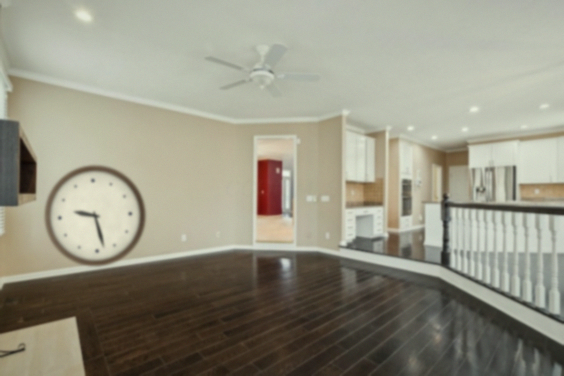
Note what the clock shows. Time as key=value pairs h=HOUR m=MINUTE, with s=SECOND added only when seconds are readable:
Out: h=9 m=28
